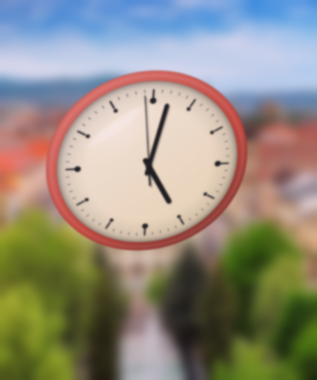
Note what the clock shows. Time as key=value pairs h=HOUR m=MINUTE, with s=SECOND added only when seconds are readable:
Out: h=5 m=1 s=59
